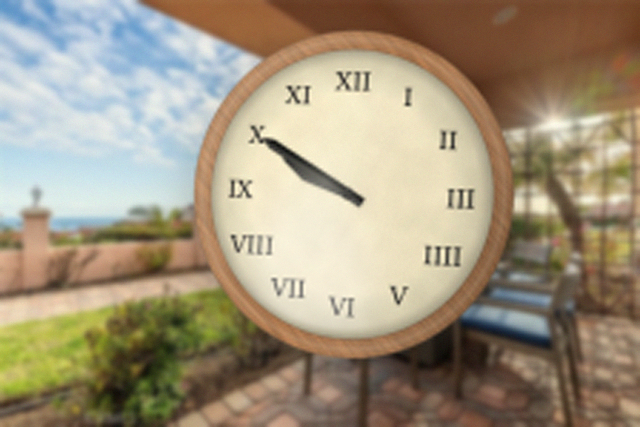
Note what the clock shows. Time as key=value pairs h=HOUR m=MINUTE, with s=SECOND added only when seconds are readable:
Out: h=9 m=50
